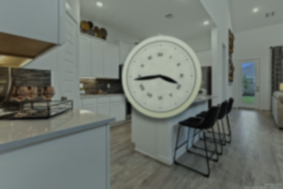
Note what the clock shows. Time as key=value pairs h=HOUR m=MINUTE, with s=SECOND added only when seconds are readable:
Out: h=3 m=44
